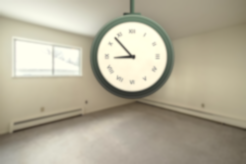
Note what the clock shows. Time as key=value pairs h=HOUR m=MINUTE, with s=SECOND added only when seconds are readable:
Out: h=8 m=53
